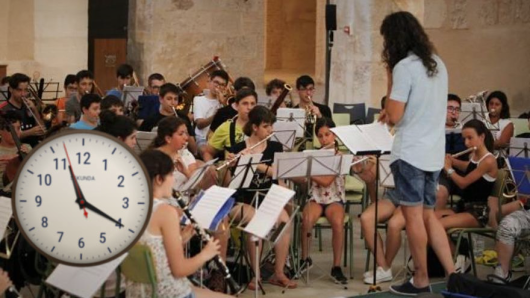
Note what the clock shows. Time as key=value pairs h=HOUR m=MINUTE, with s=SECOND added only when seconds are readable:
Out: h=11 m=19 s=57
